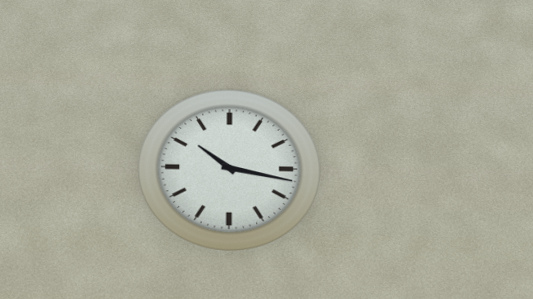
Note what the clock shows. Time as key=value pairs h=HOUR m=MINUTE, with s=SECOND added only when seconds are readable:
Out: h=10 m=17
